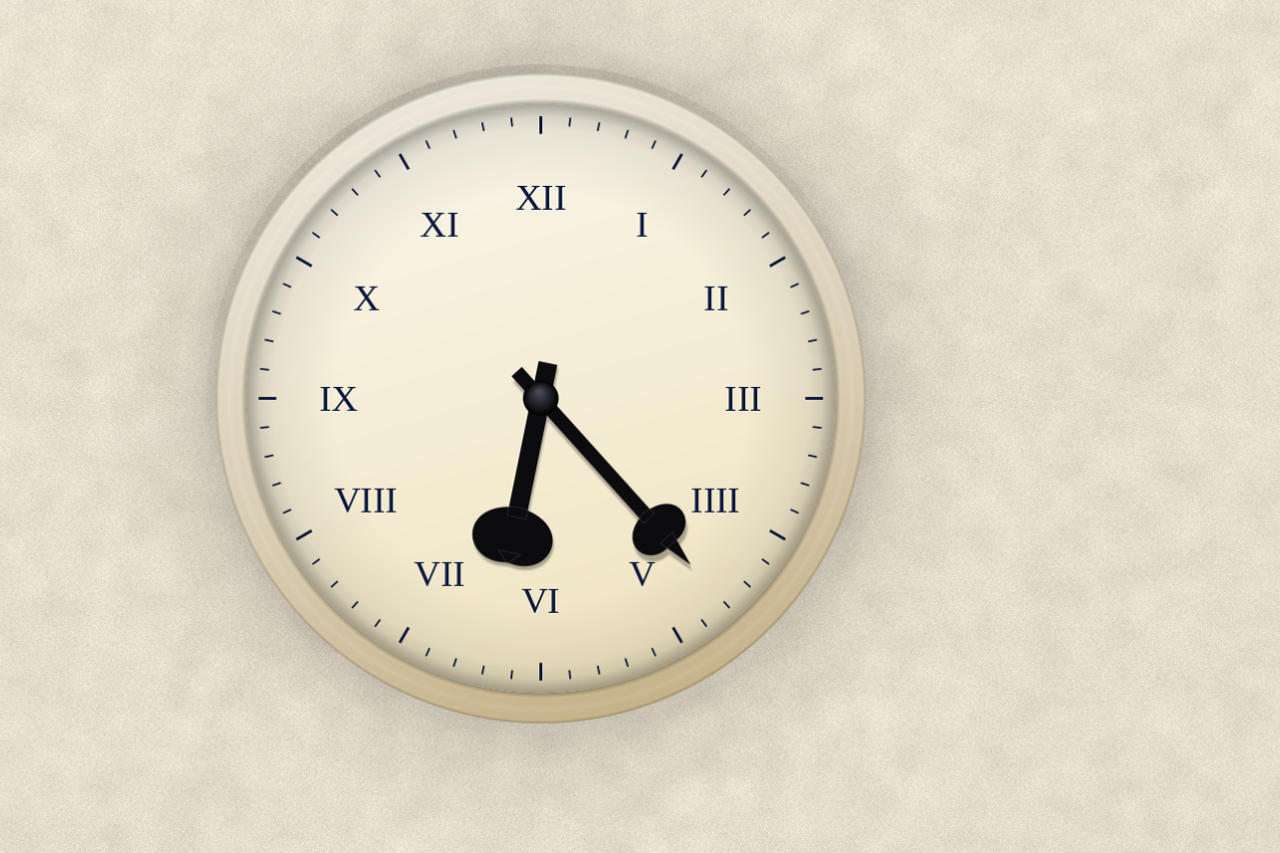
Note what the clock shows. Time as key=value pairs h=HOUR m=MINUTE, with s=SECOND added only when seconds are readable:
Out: h=6 m=23
